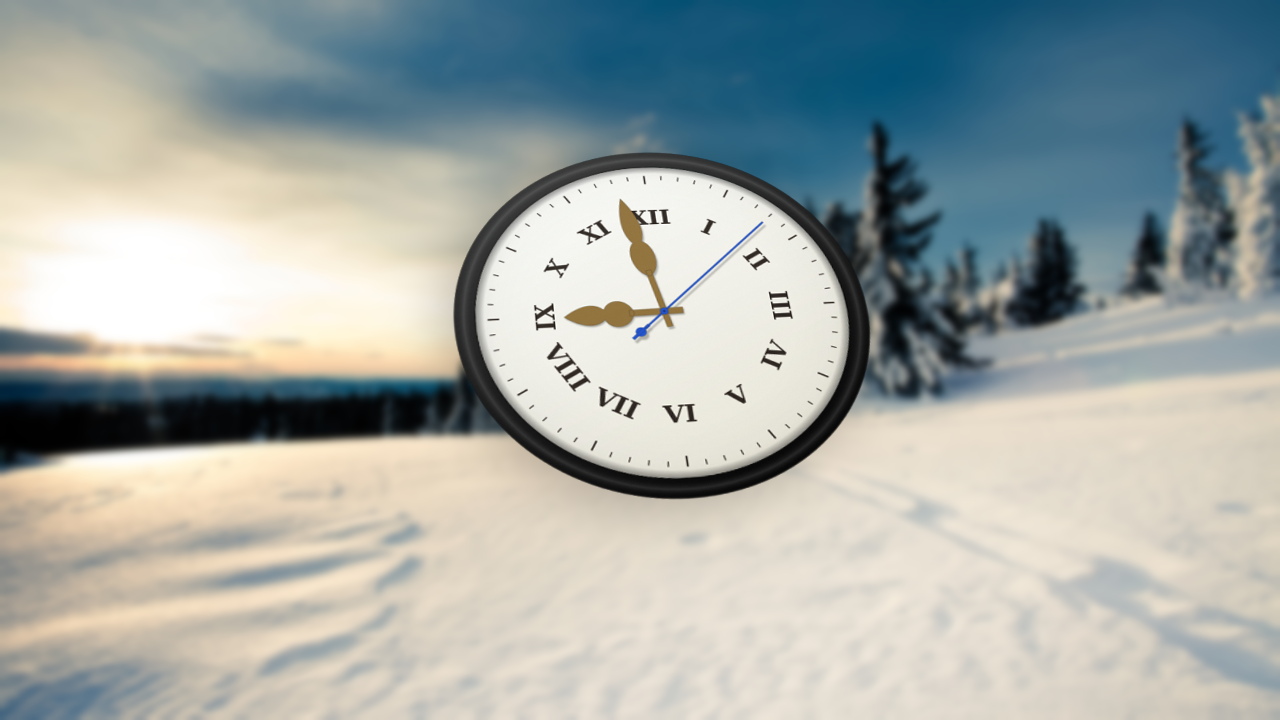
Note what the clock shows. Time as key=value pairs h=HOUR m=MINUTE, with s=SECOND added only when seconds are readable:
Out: h=8 m=58 s=8
